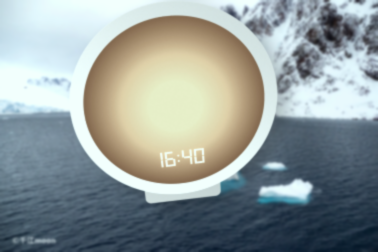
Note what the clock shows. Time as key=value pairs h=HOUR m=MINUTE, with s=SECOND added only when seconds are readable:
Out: h=16 m=40
